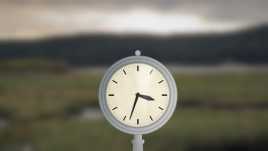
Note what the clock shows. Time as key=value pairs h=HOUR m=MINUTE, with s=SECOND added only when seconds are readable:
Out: h=3 m=33
